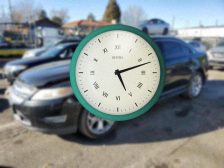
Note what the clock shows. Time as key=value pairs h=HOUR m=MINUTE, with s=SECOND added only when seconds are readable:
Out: h=5 m=12
